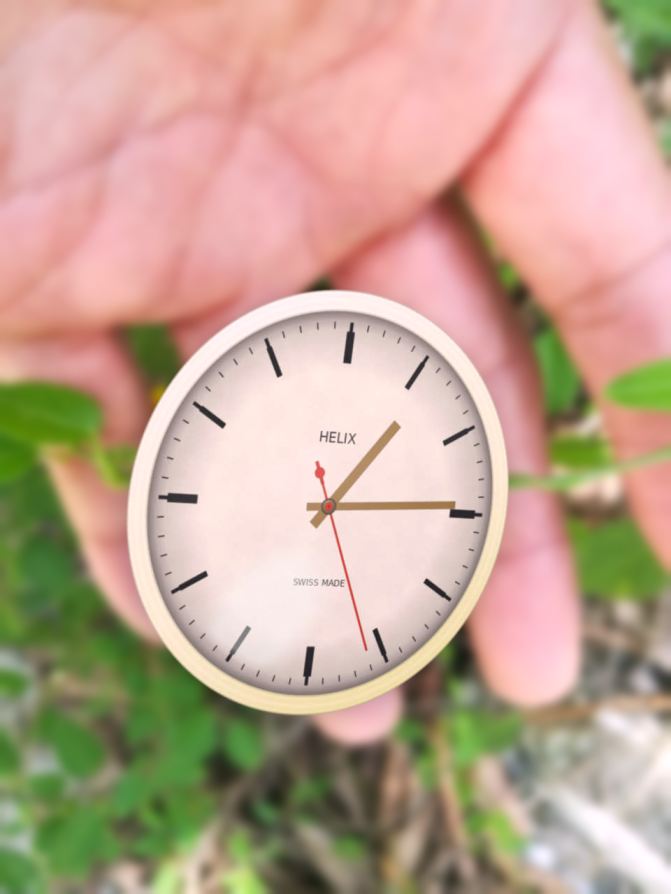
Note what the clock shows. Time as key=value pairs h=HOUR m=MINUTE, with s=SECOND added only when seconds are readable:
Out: h=1 m=14 s=26
